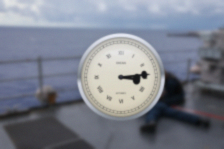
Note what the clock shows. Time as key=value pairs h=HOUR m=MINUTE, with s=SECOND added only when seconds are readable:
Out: h=3 m=14
